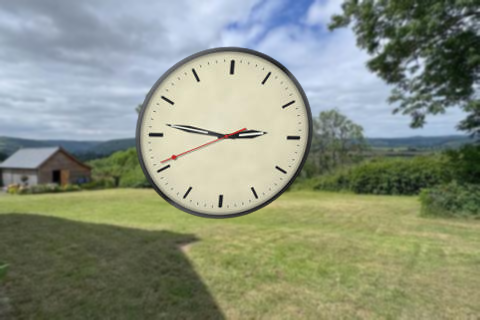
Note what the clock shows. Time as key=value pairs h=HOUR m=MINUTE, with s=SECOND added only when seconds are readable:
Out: h=2 m=46 s=41
